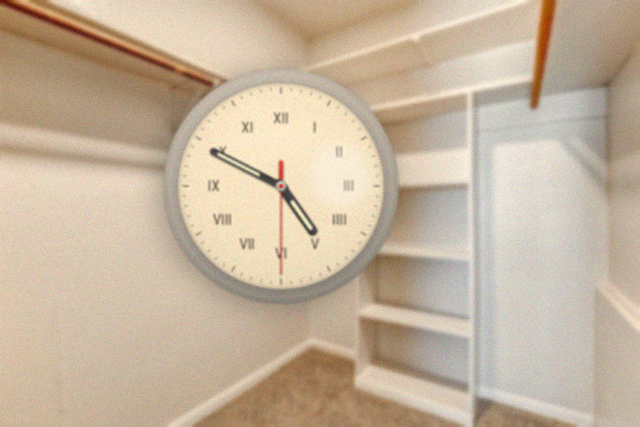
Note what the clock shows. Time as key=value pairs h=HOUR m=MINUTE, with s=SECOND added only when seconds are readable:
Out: h=4 m=49 s=30
